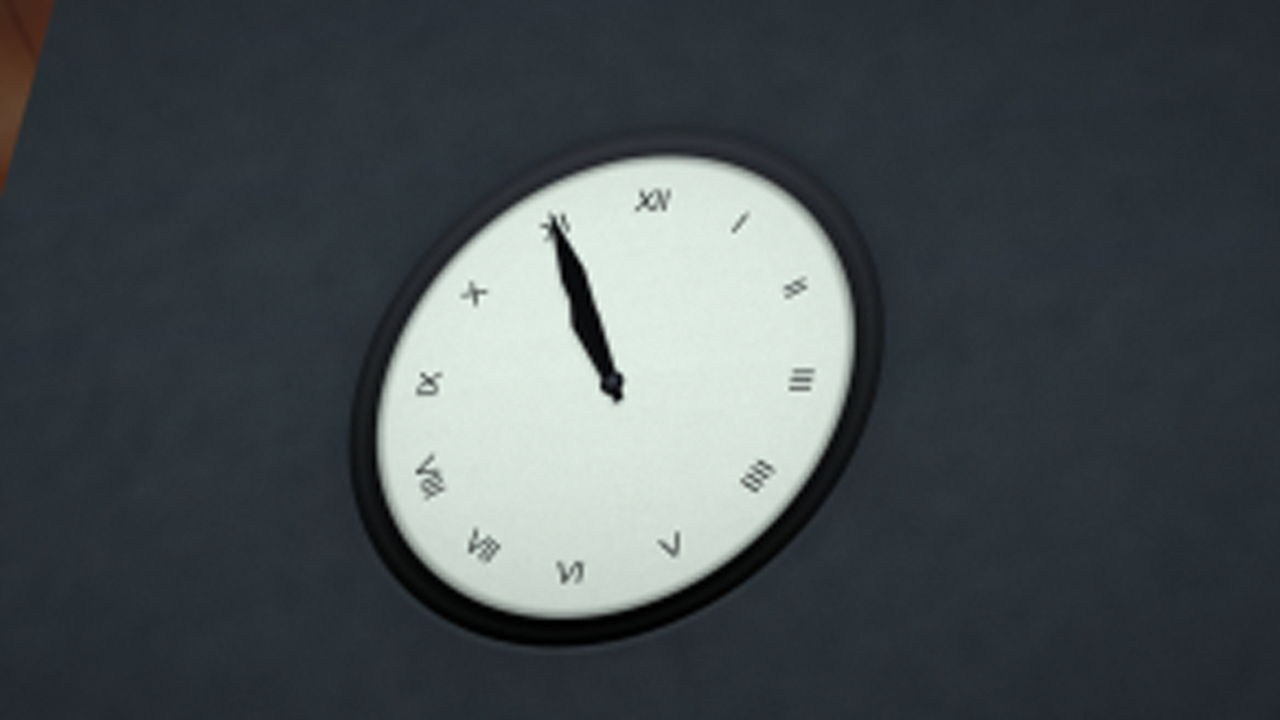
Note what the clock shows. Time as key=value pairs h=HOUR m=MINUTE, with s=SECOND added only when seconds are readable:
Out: h=10 m=55
